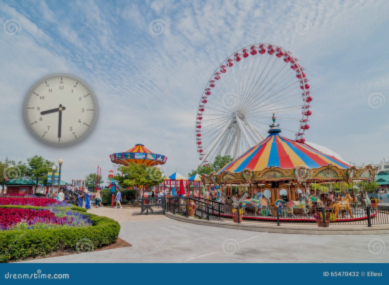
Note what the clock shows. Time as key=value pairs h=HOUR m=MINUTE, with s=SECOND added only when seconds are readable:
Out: h=8 m=30
